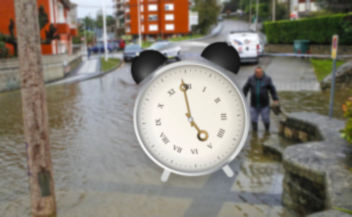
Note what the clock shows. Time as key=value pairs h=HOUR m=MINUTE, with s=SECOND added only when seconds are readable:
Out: h=4 m=59
